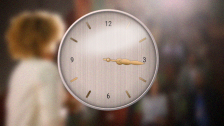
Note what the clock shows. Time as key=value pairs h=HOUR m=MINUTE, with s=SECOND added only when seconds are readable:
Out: h=3 m=16
